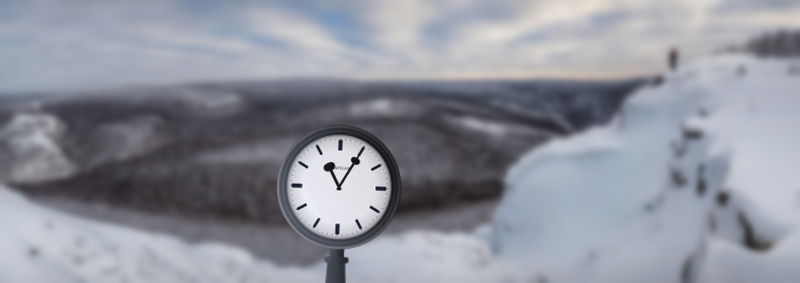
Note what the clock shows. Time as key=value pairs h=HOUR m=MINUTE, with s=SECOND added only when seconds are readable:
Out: h=11 m=5
